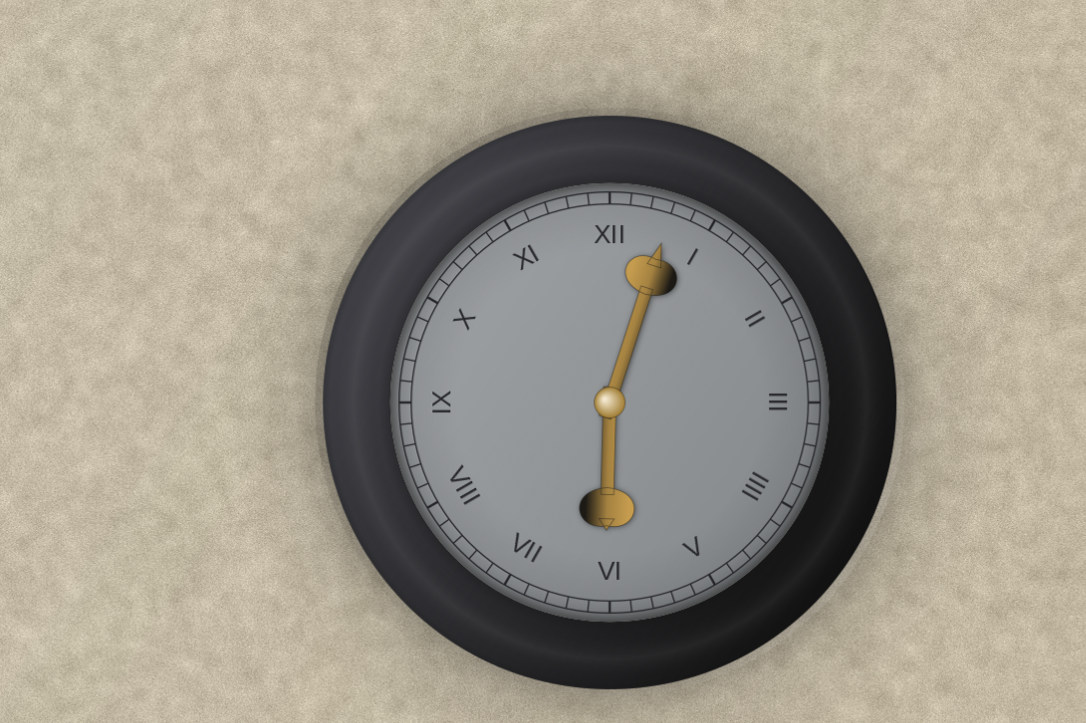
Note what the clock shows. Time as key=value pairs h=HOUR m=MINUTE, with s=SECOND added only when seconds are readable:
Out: h=6 m=3
